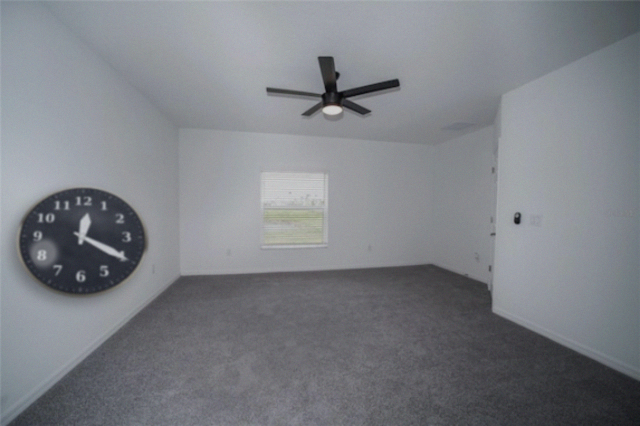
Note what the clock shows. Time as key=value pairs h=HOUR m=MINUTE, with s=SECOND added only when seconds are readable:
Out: h=12 m=20
